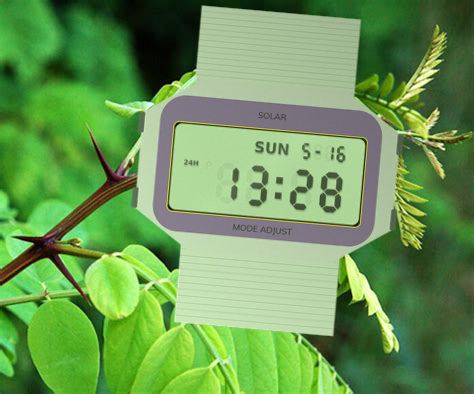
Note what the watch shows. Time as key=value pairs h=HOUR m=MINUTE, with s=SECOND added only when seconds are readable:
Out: h=13 m=28
